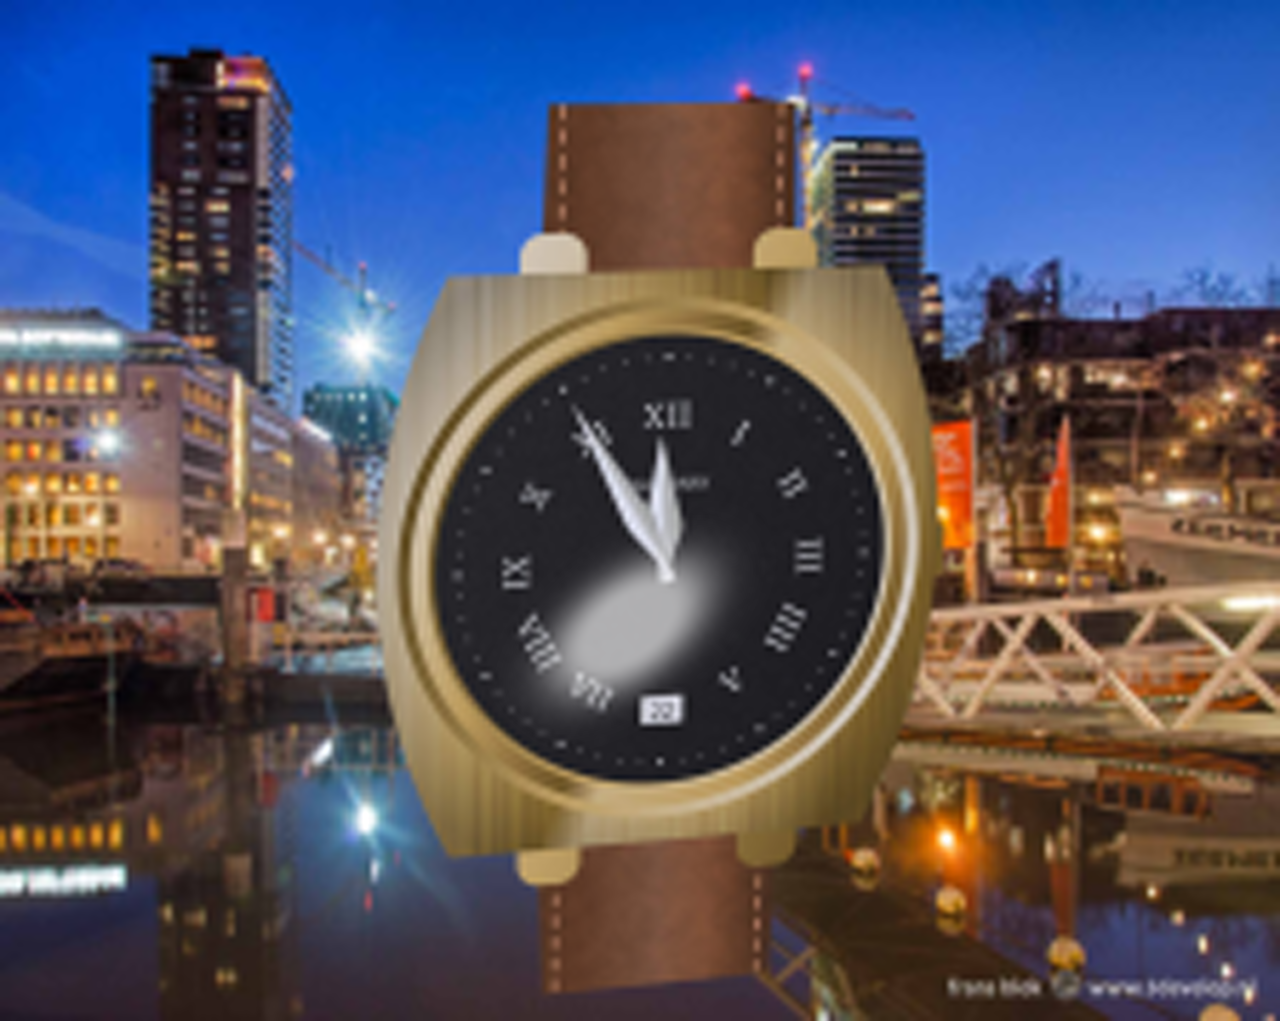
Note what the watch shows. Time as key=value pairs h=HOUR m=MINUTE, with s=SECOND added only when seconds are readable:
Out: h=11 m=55
